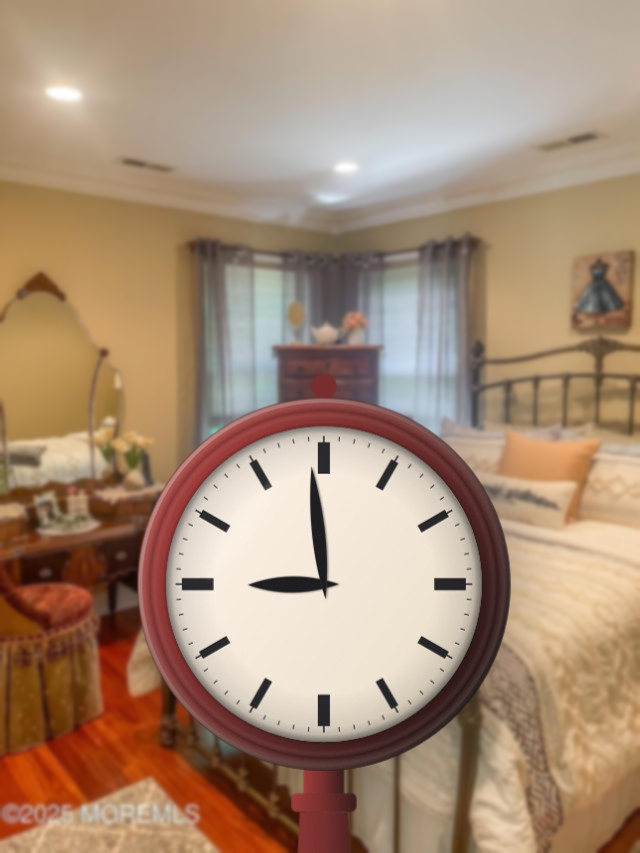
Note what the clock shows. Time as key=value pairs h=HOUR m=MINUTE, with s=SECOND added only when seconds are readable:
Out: h=8 m=59
